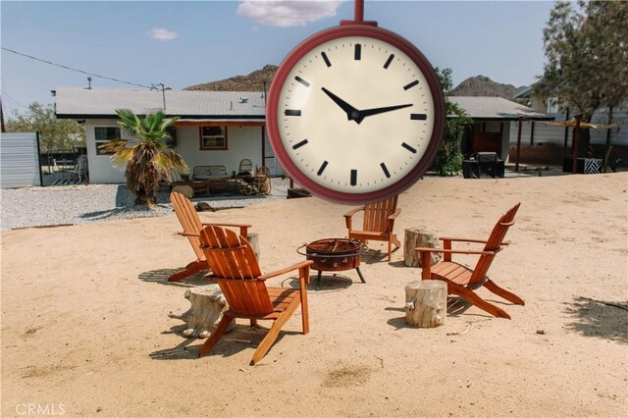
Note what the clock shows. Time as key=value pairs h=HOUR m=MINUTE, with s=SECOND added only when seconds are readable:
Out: h=10 m=13
